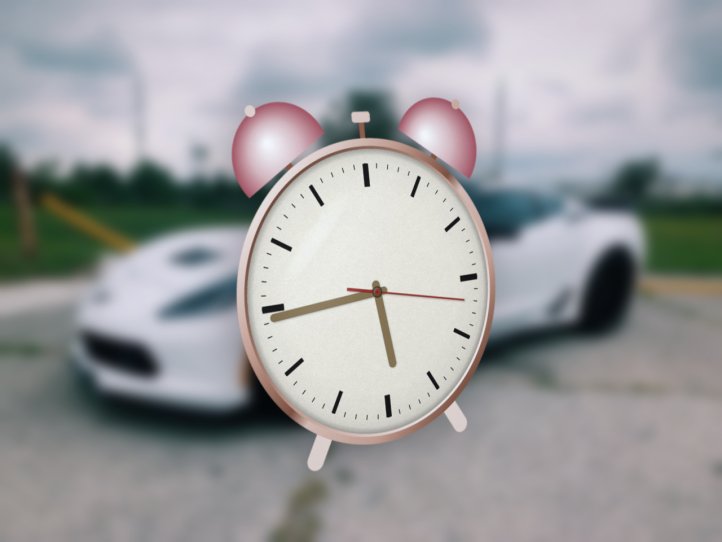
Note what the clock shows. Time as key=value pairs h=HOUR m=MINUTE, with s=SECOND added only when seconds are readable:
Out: h=5 m=44 s=17
